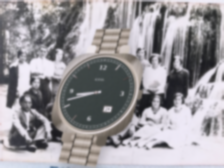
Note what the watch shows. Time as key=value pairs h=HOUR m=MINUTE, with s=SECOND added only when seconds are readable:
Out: h=8 m=42
